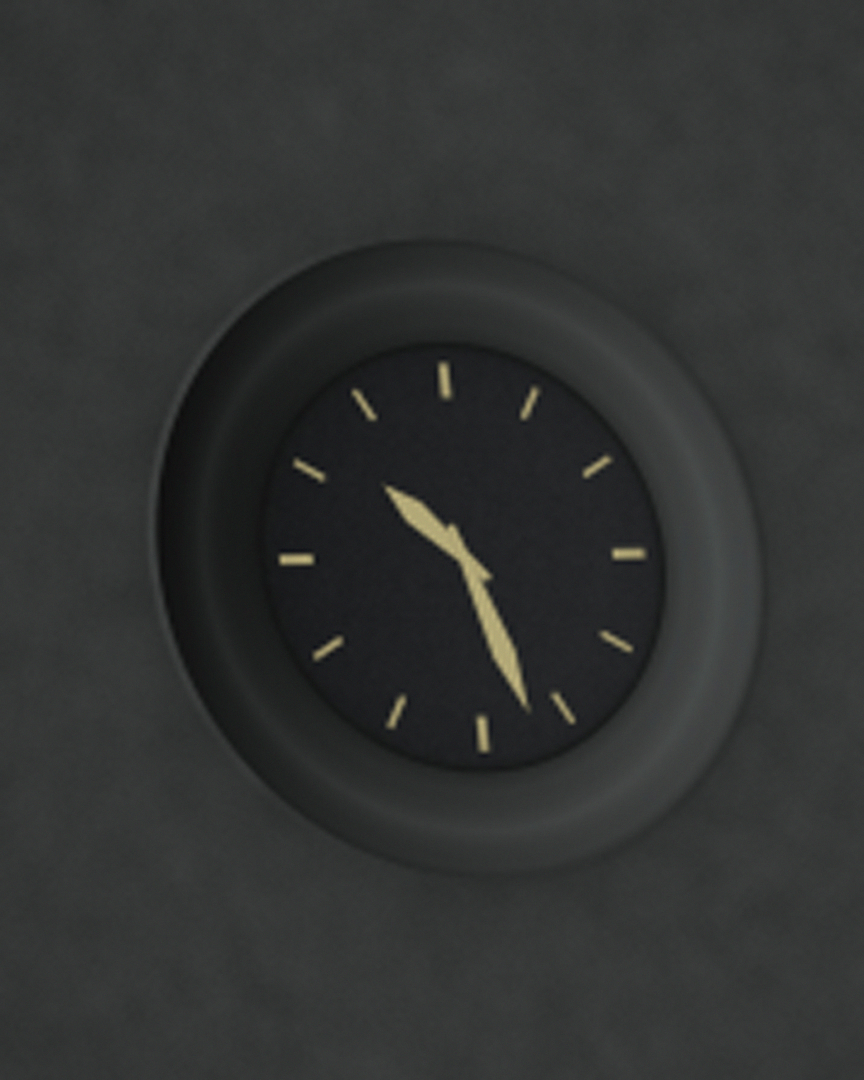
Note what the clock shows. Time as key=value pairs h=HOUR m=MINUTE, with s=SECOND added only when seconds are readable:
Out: h=10 m=27
